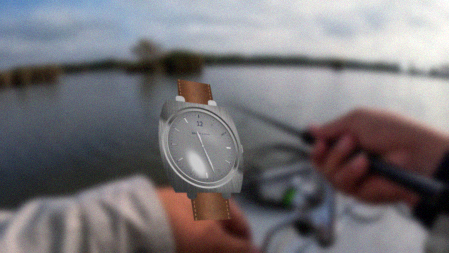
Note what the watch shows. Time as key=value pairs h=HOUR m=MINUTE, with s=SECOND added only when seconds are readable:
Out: h=11 m=27
